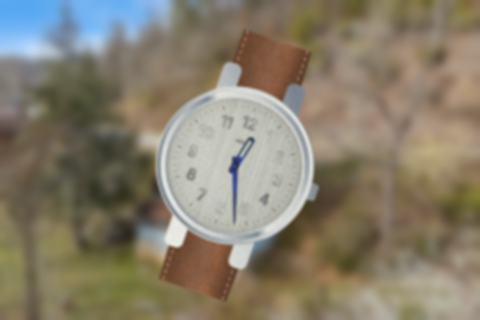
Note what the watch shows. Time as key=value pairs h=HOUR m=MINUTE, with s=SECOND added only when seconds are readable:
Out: h=12 m=27
